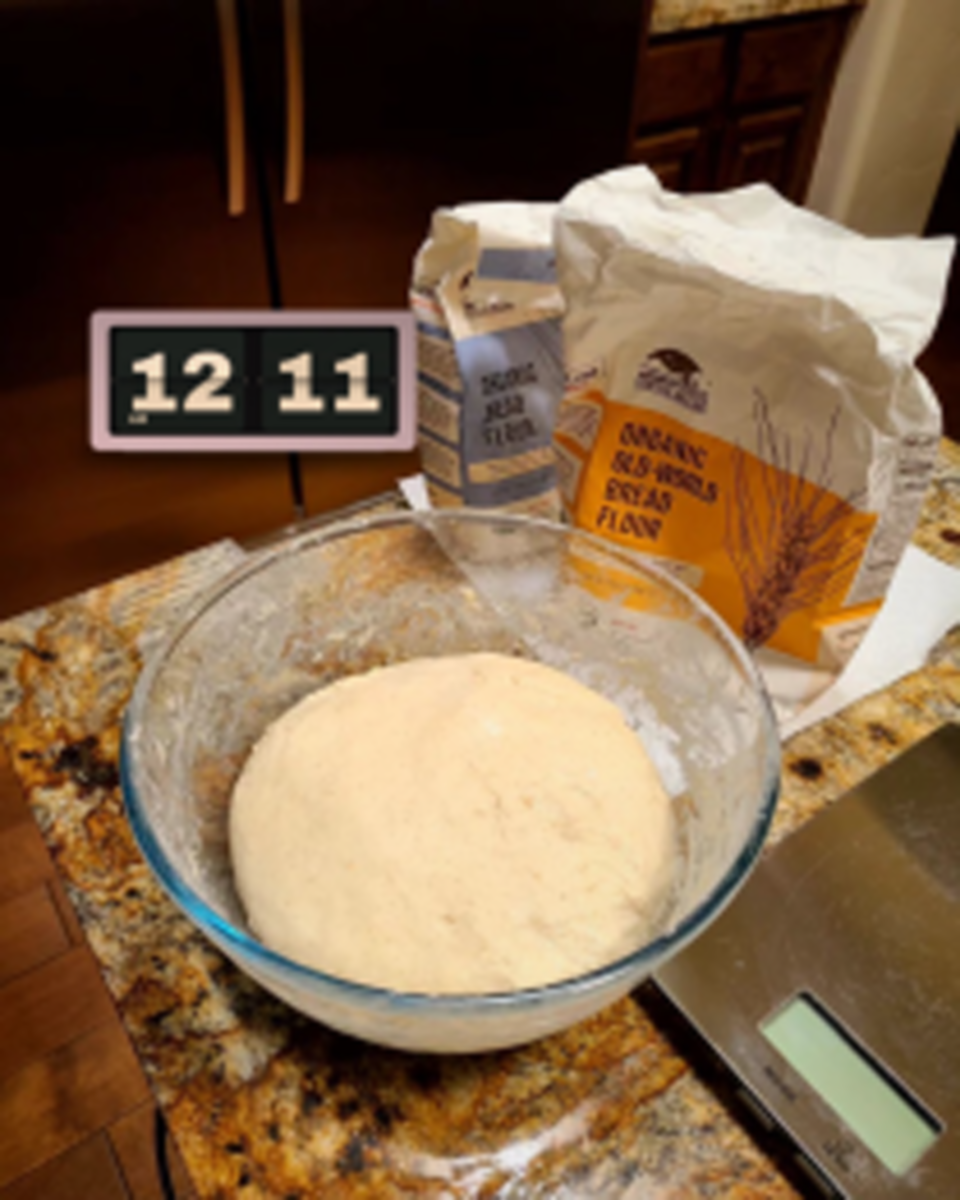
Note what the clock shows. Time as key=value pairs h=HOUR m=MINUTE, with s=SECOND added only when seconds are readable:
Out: h=12 m=11
